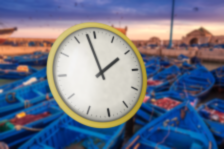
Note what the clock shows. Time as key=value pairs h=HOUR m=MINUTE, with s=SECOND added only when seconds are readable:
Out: h=1 m=58
